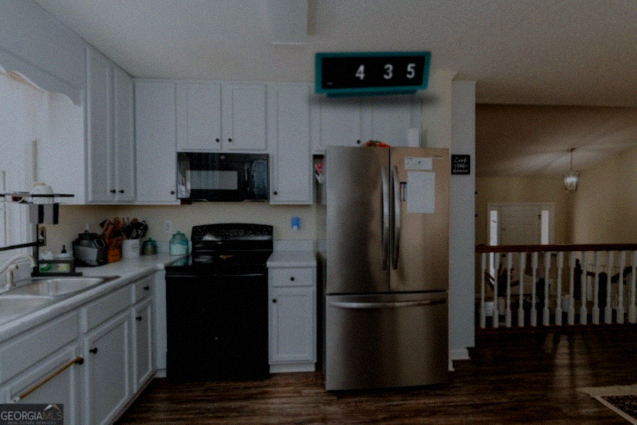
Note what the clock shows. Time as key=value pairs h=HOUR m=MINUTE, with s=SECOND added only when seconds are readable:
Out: h=4 m=35
